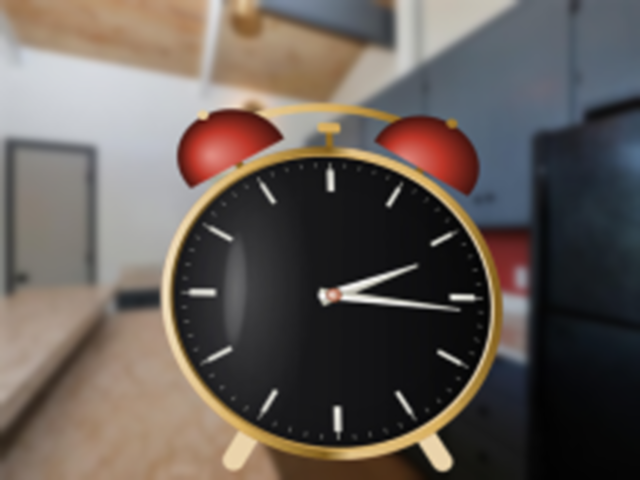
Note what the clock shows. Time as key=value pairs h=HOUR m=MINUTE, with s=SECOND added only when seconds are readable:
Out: h=2 m=16
